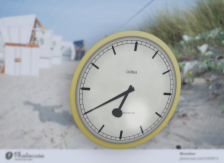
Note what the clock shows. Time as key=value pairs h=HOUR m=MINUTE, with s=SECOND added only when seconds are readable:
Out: h=6 m=40
